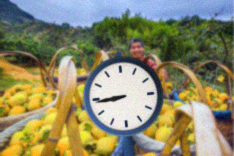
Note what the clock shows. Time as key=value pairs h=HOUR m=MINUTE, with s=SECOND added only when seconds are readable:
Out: h=8 m=44
